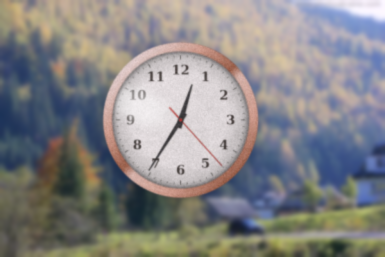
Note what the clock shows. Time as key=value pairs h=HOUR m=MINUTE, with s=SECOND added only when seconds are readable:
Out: h=12 m=35 s=23
